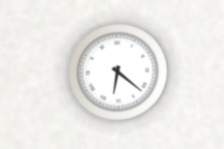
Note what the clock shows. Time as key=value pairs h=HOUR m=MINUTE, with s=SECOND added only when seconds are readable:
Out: h=6 m=22
